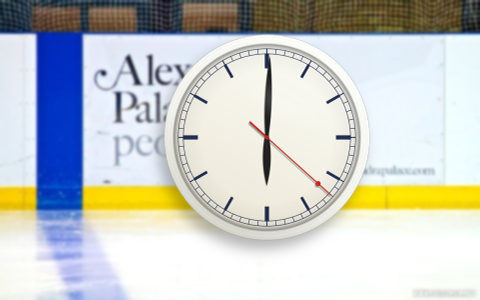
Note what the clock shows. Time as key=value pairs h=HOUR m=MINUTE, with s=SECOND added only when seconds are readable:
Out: h=6 m=0 s=22
